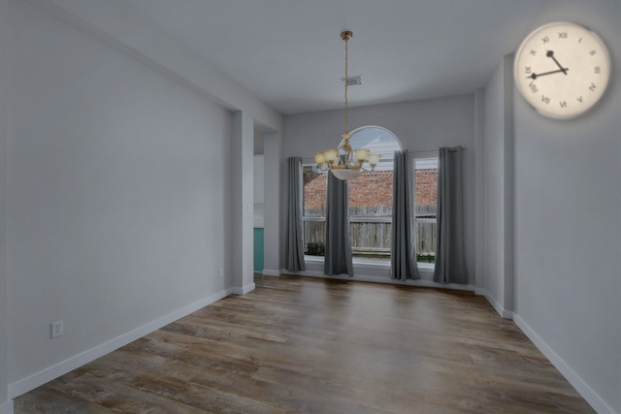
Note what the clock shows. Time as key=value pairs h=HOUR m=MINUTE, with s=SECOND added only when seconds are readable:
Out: h=10 m=43
